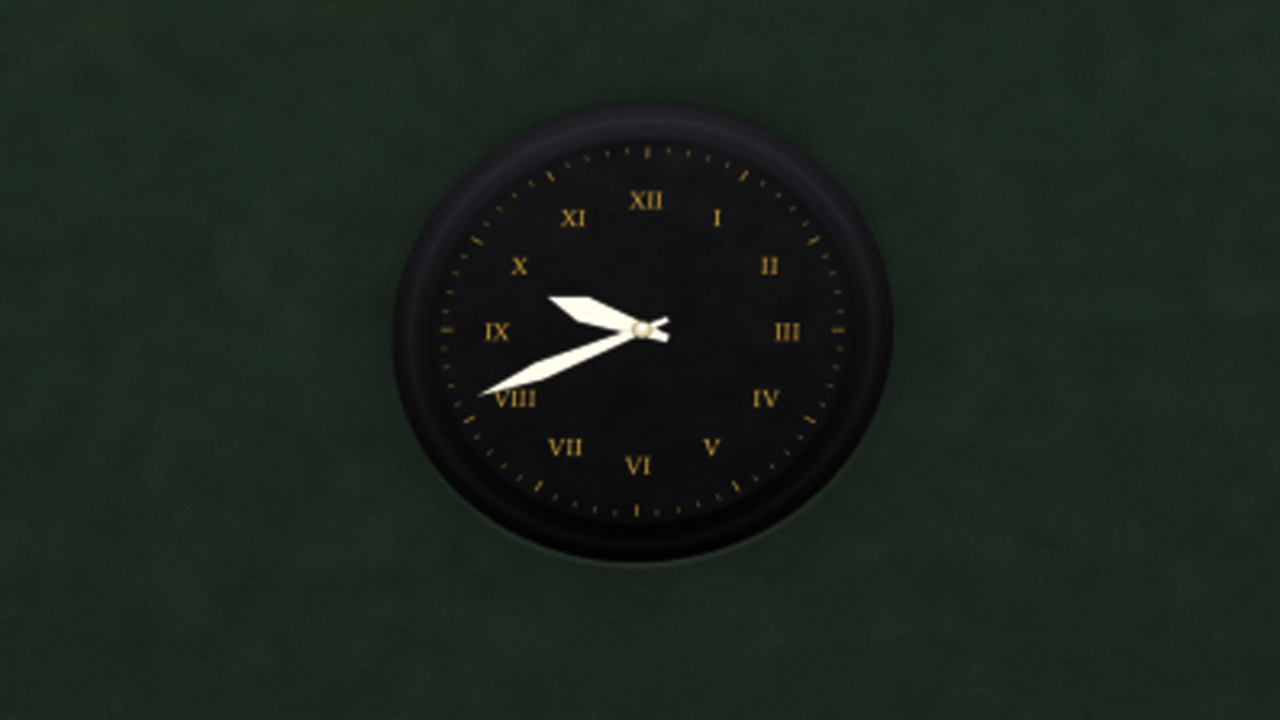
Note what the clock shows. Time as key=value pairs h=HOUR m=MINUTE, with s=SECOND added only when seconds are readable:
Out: h=9 m=41
